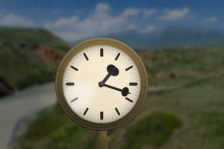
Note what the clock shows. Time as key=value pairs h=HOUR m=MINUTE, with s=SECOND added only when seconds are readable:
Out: h=1 m=18
